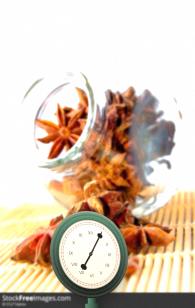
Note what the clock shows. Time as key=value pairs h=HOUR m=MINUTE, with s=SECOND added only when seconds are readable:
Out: h=7 m=5
